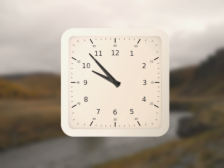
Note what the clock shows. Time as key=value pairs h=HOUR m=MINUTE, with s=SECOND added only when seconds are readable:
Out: h=9 m=53
